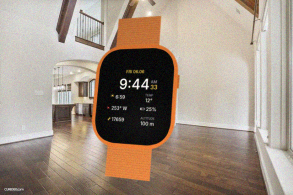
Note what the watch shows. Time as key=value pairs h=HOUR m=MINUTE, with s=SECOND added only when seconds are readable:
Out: h=9 m=44
